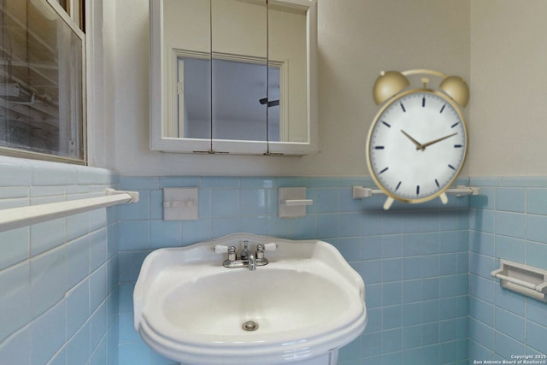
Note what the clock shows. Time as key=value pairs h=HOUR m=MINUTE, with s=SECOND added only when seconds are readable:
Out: h=10 m=12
